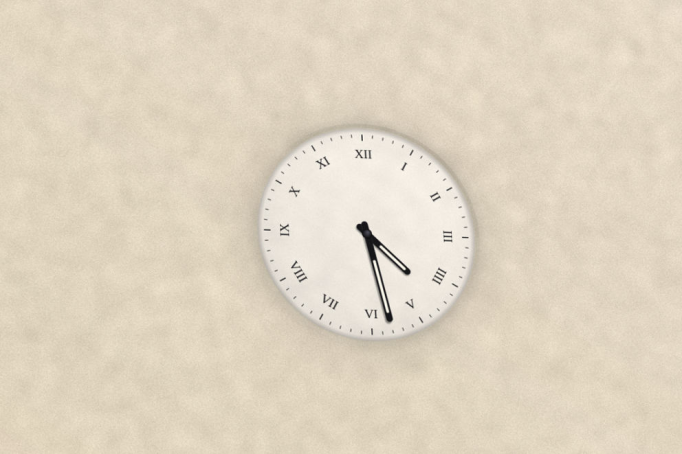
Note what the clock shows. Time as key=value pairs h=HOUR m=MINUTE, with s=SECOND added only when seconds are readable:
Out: h=4 m=28
